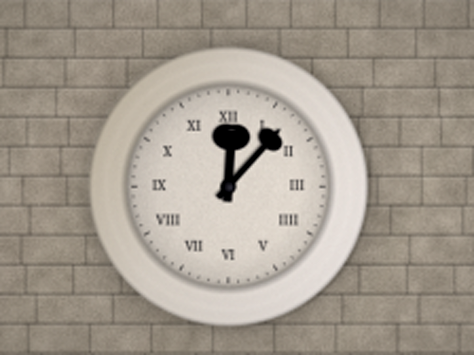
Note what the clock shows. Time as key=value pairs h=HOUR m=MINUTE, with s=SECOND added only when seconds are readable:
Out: h=12 m=7
